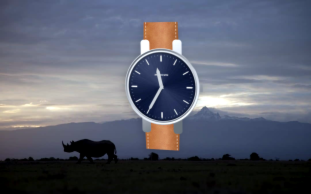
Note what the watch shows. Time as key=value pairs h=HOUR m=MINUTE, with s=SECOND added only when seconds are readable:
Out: h=11 m=35
